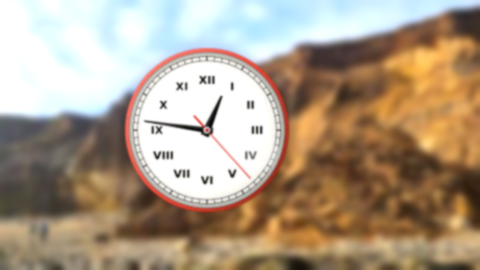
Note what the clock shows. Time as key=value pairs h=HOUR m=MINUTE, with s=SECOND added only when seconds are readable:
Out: h=12 m=46 s=23
